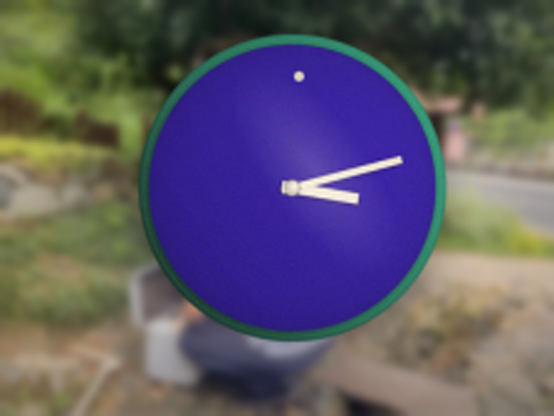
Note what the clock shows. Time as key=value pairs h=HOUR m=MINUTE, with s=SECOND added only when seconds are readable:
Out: h=3 m=12
